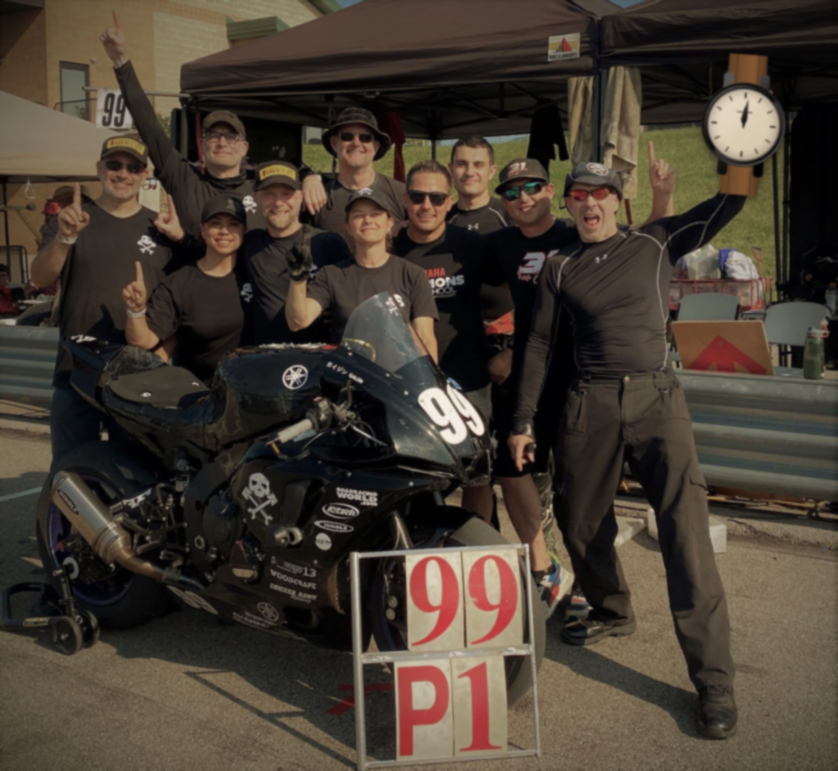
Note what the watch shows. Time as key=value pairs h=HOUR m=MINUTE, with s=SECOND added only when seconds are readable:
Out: h=12 m=1
